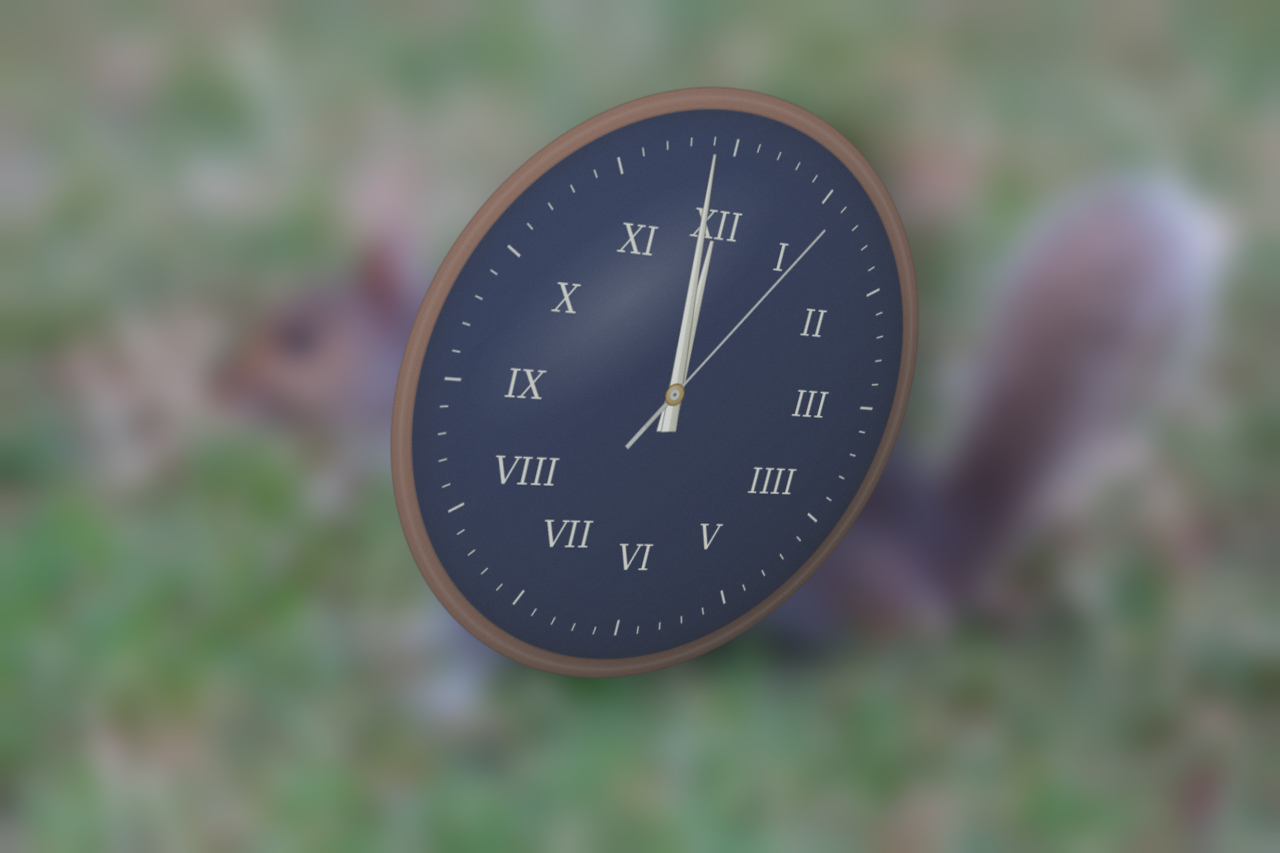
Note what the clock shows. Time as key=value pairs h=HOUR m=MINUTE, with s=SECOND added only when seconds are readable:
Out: h=11 m=59 s=6
